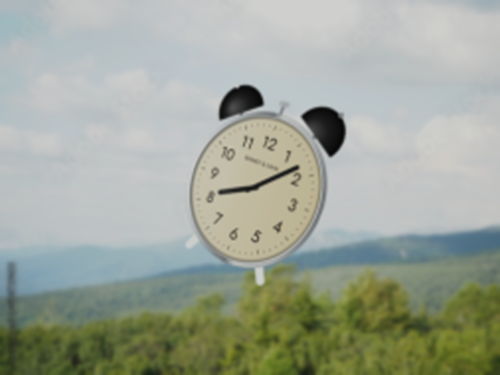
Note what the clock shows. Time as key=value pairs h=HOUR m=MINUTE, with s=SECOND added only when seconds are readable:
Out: h=8 m=8
